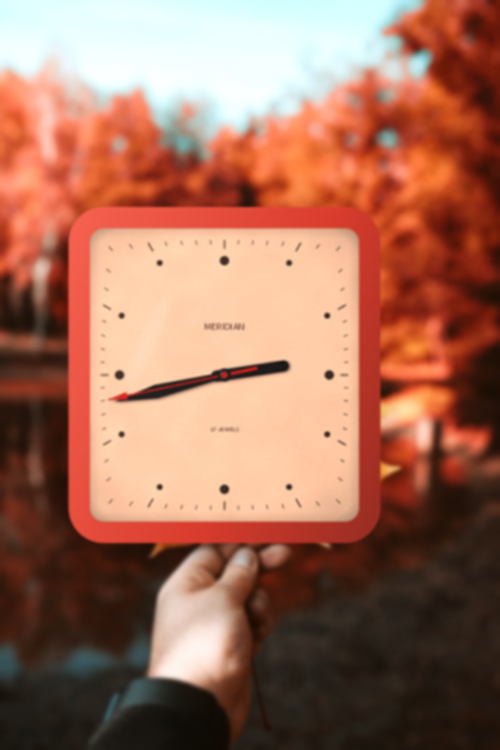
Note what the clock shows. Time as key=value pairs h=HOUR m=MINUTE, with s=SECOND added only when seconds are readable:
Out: h=2 m=42 s=43
